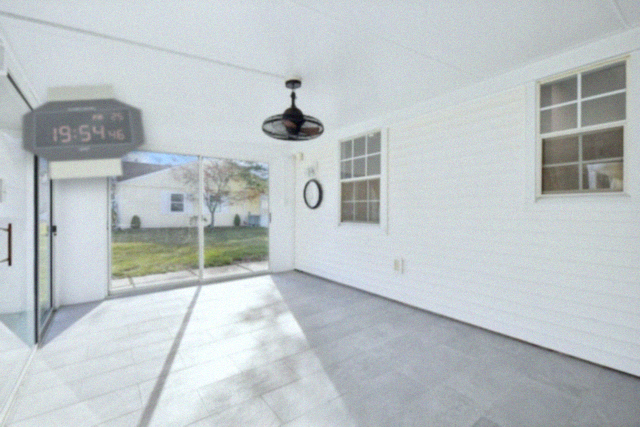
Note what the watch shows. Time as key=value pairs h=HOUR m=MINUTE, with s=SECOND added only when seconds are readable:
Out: h=19 m=54
